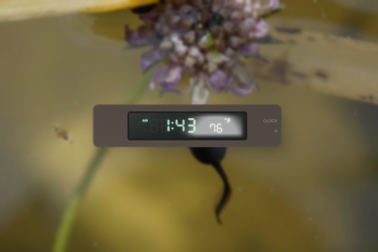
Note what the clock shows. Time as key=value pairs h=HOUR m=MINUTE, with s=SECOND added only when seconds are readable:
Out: h=1 m=43
